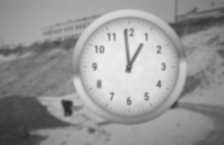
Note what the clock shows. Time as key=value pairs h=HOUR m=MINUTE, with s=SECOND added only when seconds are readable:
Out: h=12 m=59
